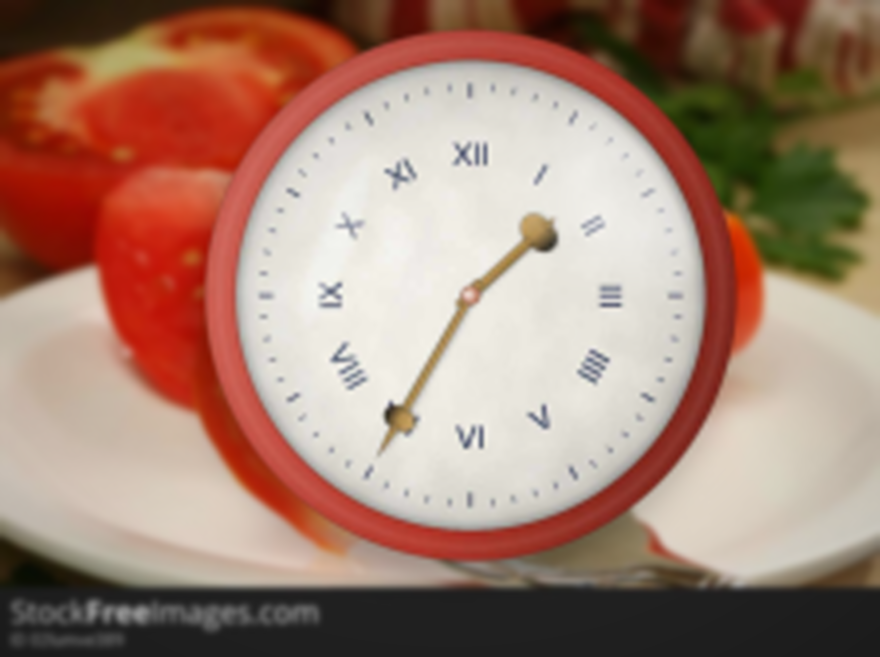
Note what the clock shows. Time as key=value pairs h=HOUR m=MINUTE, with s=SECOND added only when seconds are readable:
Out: h=1 m=35
